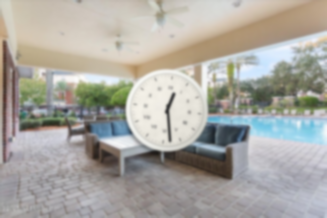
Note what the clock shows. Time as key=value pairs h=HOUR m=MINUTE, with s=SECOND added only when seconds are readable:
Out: h=12 m=28
